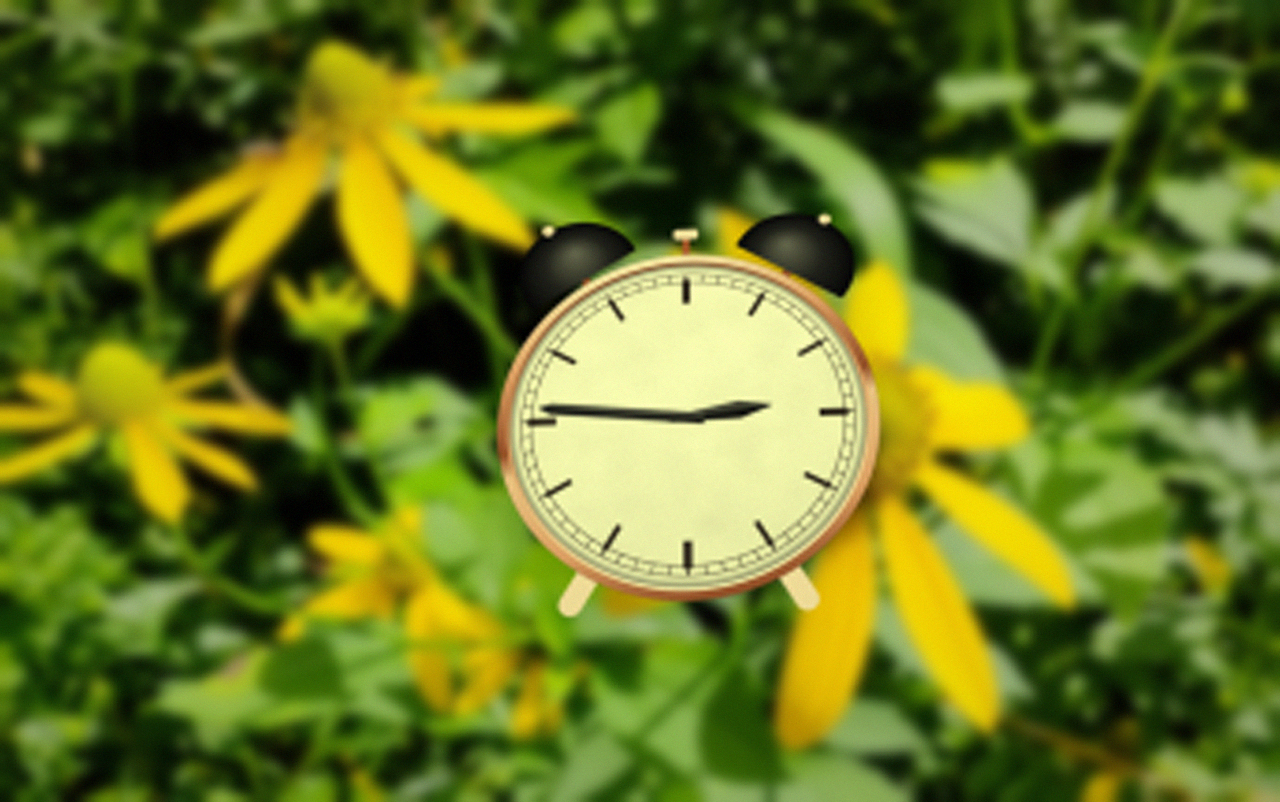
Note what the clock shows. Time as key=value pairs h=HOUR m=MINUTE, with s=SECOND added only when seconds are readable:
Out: h=2 m=46
